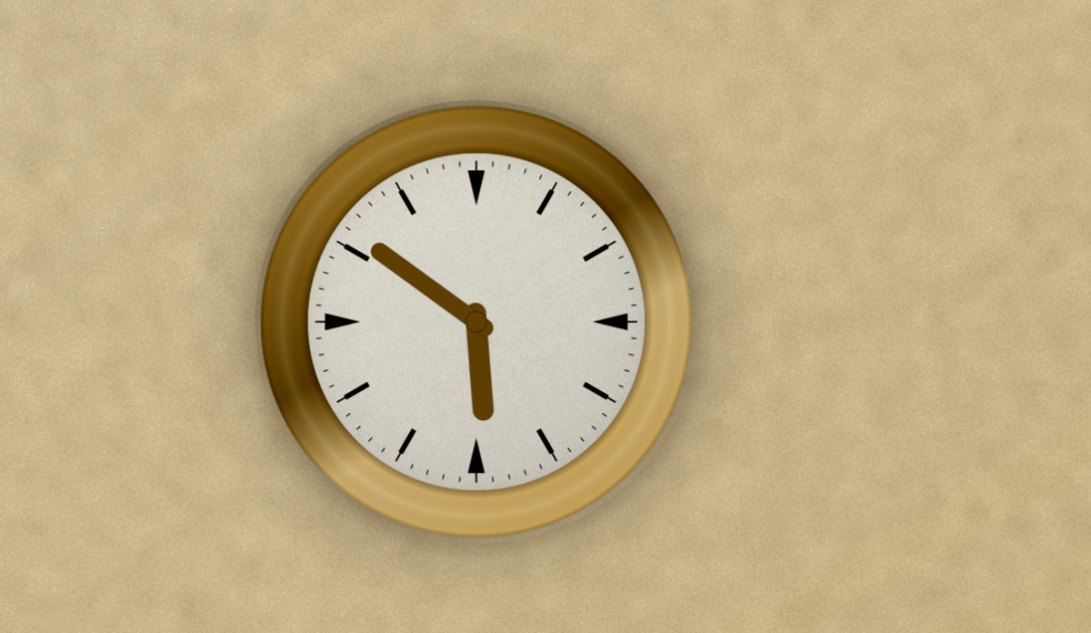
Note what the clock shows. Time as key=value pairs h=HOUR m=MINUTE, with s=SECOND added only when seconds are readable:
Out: h=5 m=51
